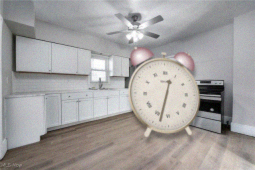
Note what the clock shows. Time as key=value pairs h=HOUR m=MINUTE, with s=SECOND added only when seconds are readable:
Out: h=12 m=33
